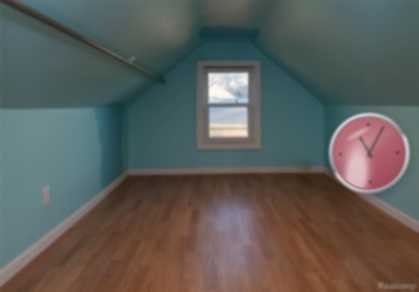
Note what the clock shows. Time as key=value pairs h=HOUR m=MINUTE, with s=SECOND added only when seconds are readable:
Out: h=11 m=5
